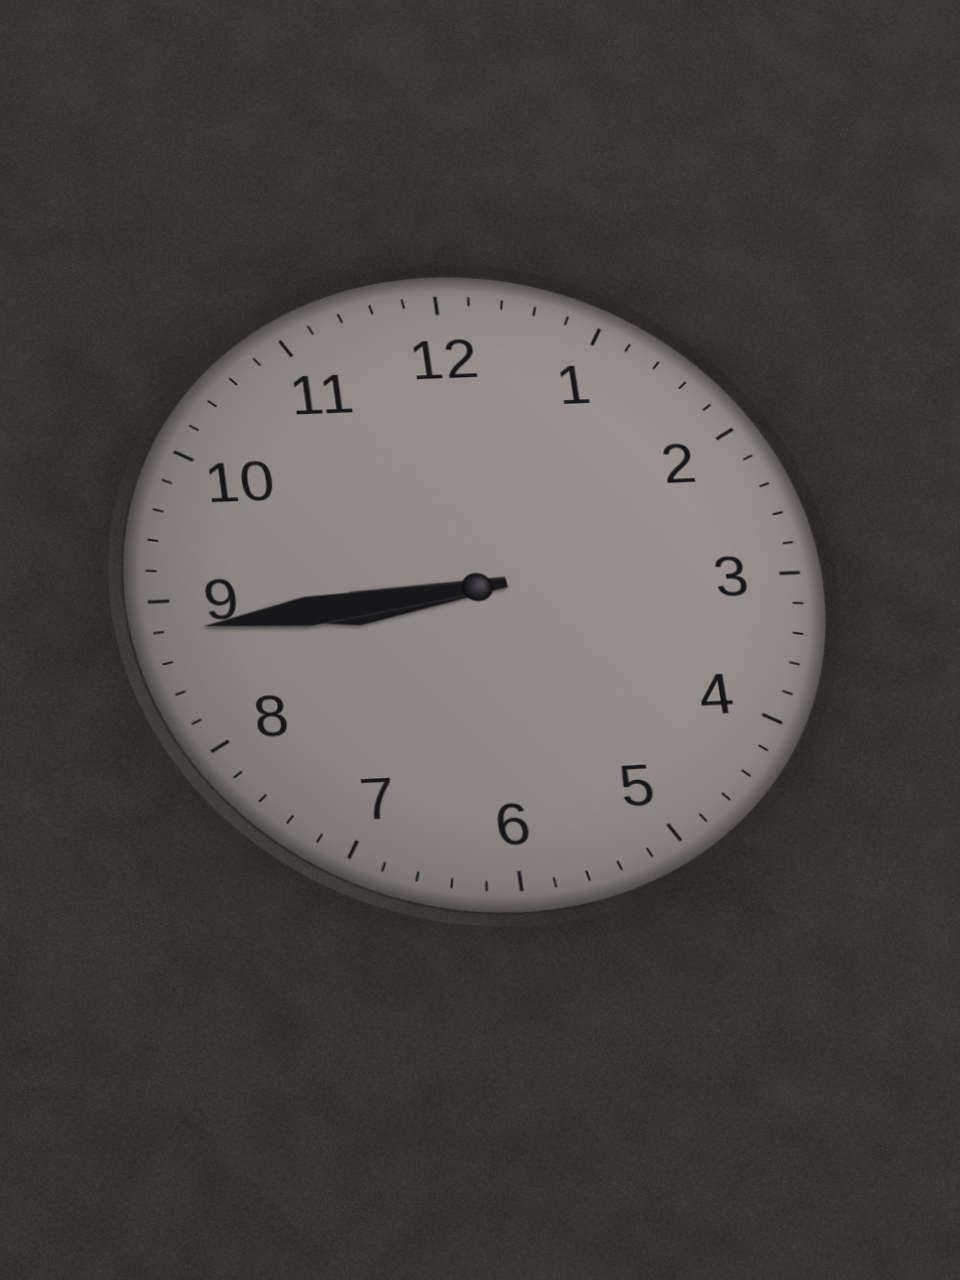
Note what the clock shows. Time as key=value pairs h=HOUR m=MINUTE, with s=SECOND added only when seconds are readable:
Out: h=8 m=44
